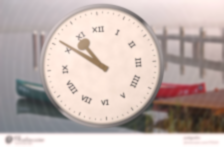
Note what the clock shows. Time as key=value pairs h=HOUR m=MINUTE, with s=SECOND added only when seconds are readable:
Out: h=10 m=51
